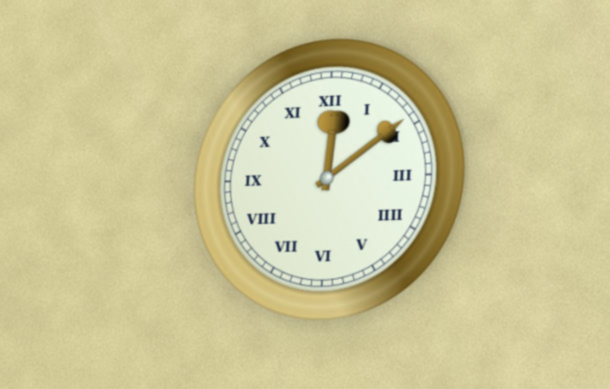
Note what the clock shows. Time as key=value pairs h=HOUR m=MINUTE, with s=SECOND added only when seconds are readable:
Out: h=12 m=9
